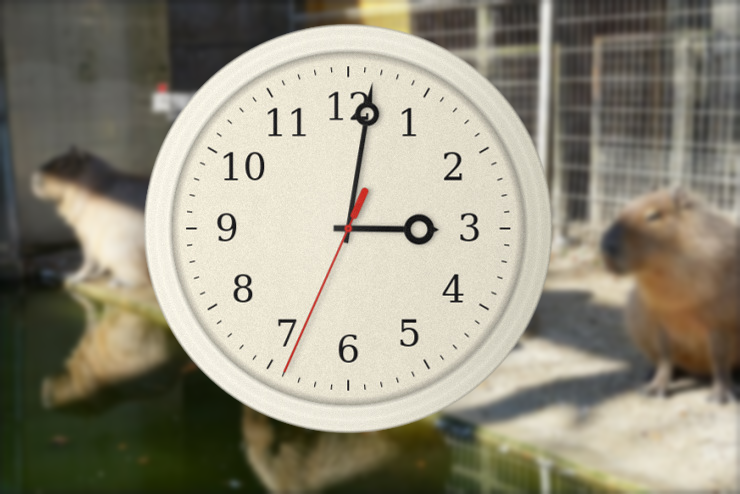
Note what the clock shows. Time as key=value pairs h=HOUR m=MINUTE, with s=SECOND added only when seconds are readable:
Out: h=3 m=1 s=34
